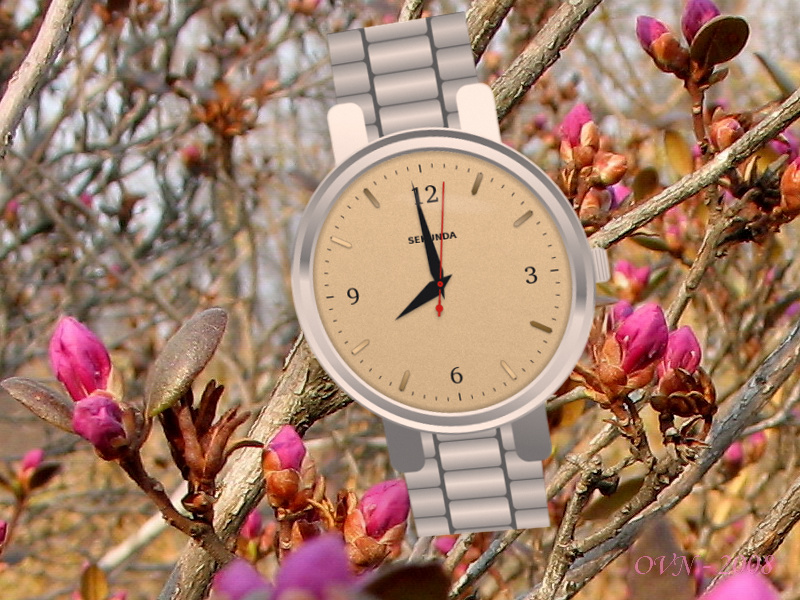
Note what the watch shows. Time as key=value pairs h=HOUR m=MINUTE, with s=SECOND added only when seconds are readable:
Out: h=7 m=59 s=2
